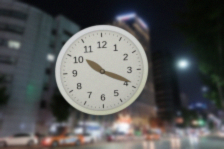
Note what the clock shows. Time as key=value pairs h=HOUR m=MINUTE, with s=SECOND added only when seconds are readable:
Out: h=10 m=19
